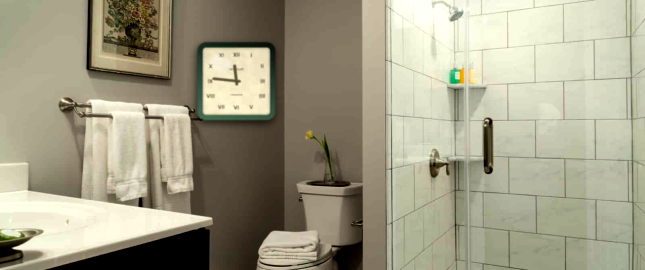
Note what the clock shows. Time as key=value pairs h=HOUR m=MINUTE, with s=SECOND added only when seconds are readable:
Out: h=11 m=46
